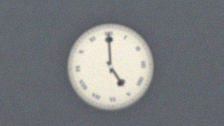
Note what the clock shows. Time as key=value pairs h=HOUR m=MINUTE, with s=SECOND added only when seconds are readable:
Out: h=5 m=0
